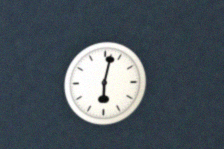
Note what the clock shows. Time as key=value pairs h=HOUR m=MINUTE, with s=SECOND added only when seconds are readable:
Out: h=6 m=2
